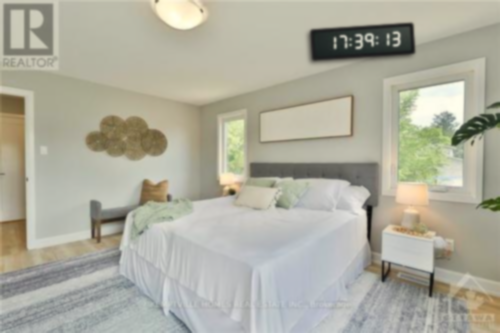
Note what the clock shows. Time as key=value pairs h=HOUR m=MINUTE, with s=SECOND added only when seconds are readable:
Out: h=17 m=39 s=13
